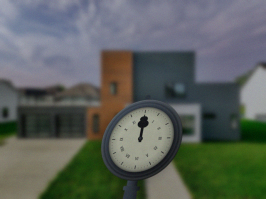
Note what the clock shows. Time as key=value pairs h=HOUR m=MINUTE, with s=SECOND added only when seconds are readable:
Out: h=12 m=0
